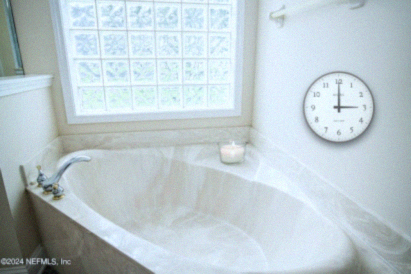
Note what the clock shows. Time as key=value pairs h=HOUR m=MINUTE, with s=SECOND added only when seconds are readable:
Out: h=3 m=0
